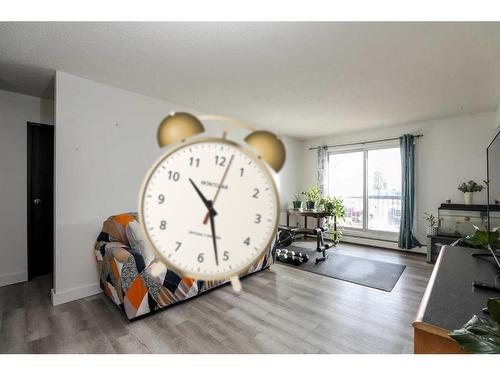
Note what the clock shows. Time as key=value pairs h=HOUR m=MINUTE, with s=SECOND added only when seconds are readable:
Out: h=10 m=27 s=2
